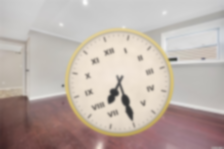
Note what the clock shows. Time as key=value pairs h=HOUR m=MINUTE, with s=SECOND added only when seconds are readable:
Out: h=7 m=30
